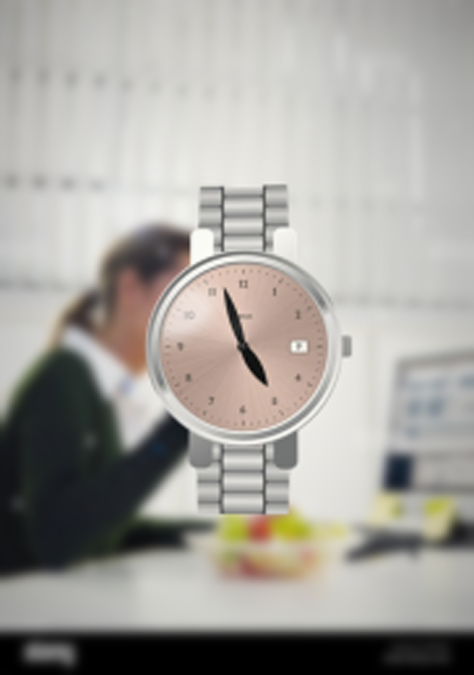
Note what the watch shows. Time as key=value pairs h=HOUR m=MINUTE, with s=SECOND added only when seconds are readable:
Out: h=4 m=57
